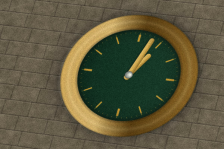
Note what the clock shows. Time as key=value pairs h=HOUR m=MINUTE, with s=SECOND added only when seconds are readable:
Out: h=1 m=3
